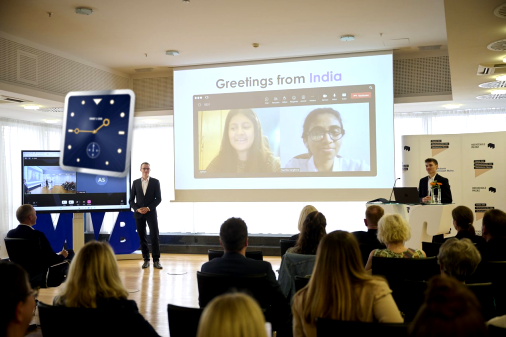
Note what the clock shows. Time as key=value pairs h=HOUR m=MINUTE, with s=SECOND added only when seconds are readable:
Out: h=1 m=45
